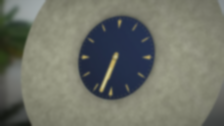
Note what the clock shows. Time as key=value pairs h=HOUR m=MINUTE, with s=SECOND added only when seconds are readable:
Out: h=6 m=33
